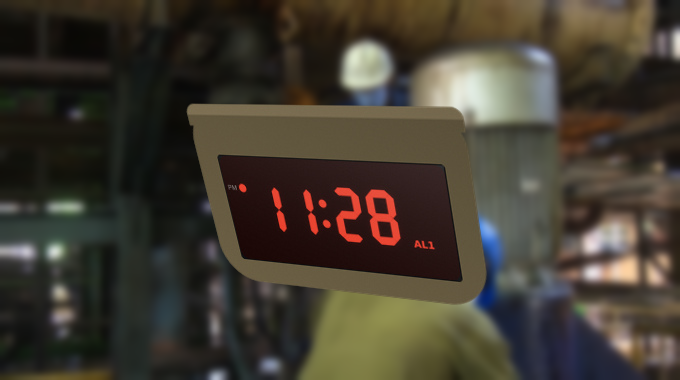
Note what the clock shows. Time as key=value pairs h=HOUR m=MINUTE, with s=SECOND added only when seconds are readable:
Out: h=11 m=28
